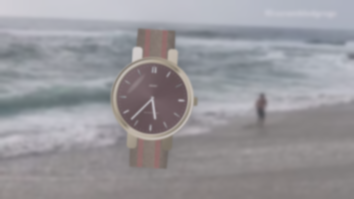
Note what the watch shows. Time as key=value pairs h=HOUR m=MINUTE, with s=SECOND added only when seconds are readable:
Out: h=5 m=37
